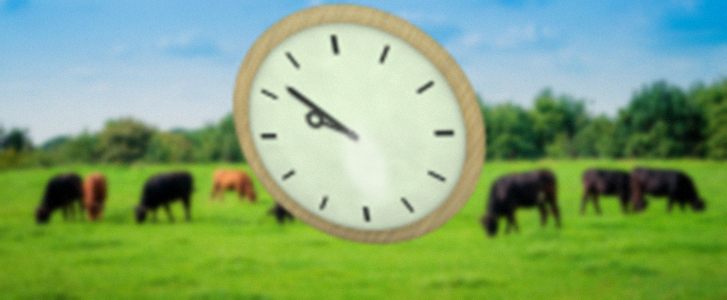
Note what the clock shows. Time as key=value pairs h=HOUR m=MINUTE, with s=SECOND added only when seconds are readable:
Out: h=9 m=52
